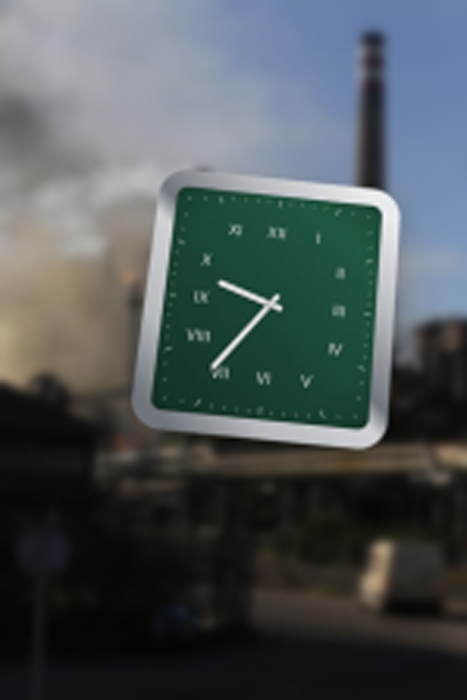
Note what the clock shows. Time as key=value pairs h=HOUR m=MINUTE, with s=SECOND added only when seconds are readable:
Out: h=9 m=36
